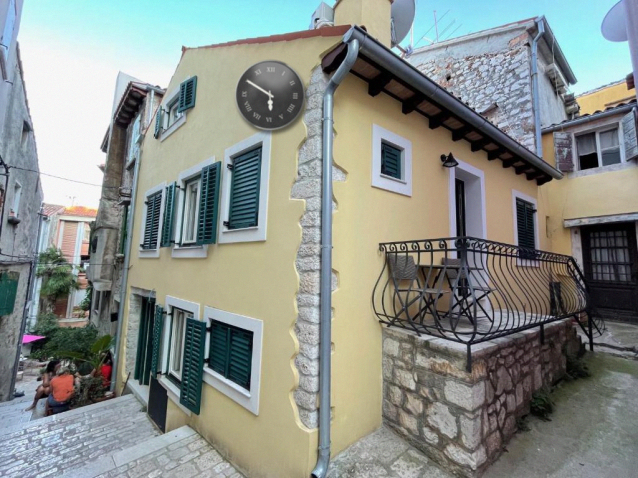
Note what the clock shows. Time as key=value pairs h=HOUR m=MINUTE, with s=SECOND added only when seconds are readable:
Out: h=5 m=50
